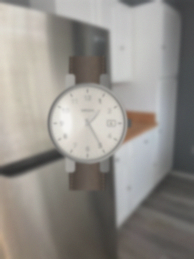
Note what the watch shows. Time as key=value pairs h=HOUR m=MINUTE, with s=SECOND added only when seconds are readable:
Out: h=1 m=25
